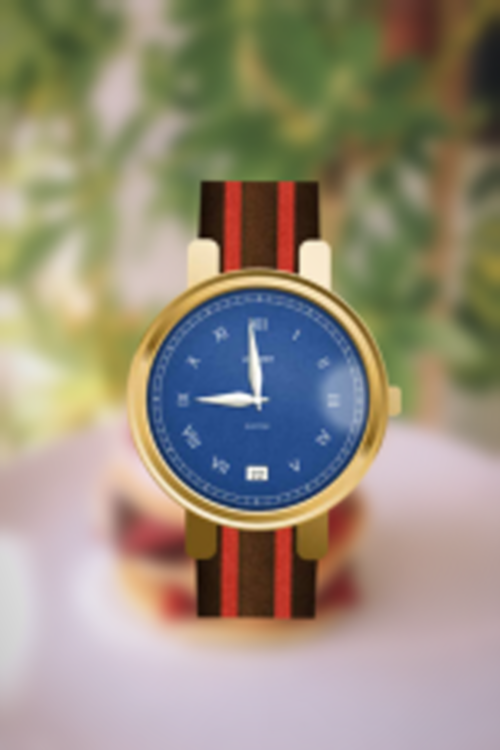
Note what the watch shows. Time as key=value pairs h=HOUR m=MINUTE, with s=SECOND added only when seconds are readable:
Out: h=8 m=59
